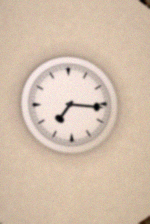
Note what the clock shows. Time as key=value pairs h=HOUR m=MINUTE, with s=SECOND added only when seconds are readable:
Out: h=7 m=16
